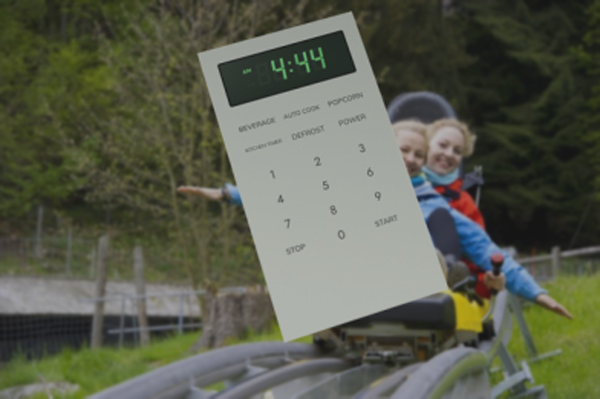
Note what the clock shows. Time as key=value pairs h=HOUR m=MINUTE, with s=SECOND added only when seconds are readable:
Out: h=4 m=44
